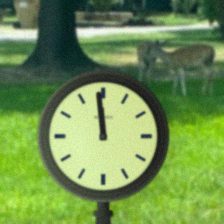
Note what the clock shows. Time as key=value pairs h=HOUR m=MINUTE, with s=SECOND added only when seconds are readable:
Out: h=11 m=59
